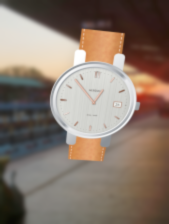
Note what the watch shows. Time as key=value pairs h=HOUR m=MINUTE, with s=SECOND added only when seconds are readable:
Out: h=12 m=53
